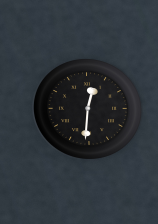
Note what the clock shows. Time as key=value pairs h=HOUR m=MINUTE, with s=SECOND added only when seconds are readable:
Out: h=12 m=31
